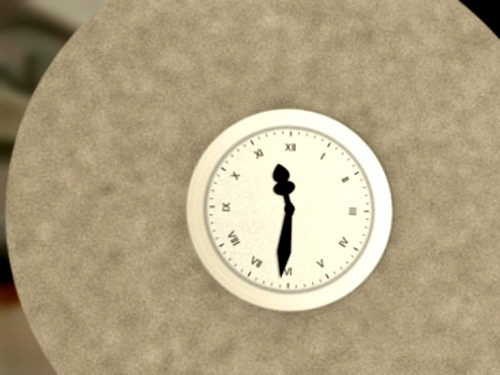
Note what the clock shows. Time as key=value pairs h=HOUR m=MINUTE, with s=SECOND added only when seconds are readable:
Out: h=11 m=31
